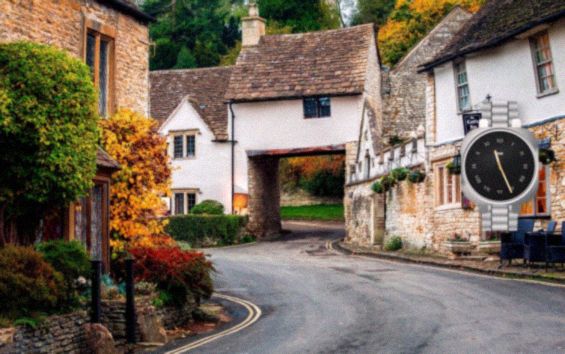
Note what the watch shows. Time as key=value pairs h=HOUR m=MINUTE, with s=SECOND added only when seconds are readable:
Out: h=11 m=26
